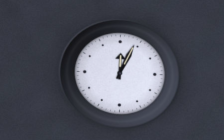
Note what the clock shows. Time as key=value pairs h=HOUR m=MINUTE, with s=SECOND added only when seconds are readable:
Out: h=12 m=4
